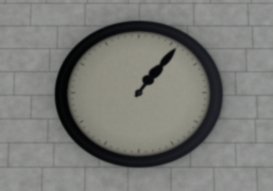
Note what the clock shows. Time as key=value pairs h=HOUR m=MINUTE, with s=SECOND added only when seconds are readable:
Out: h=1 m=6
